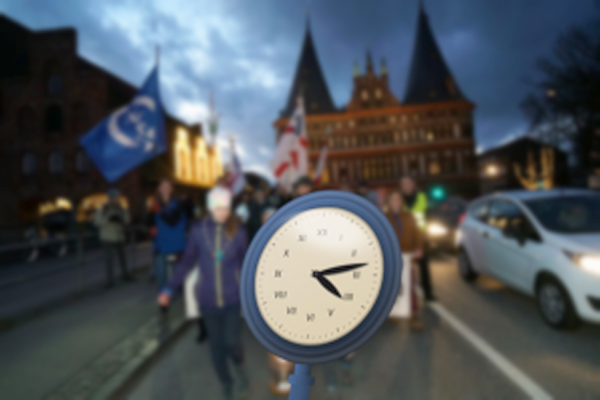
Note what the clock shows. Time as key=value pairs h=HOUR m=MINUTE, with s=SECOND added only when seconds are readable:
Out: h=4 m=13
